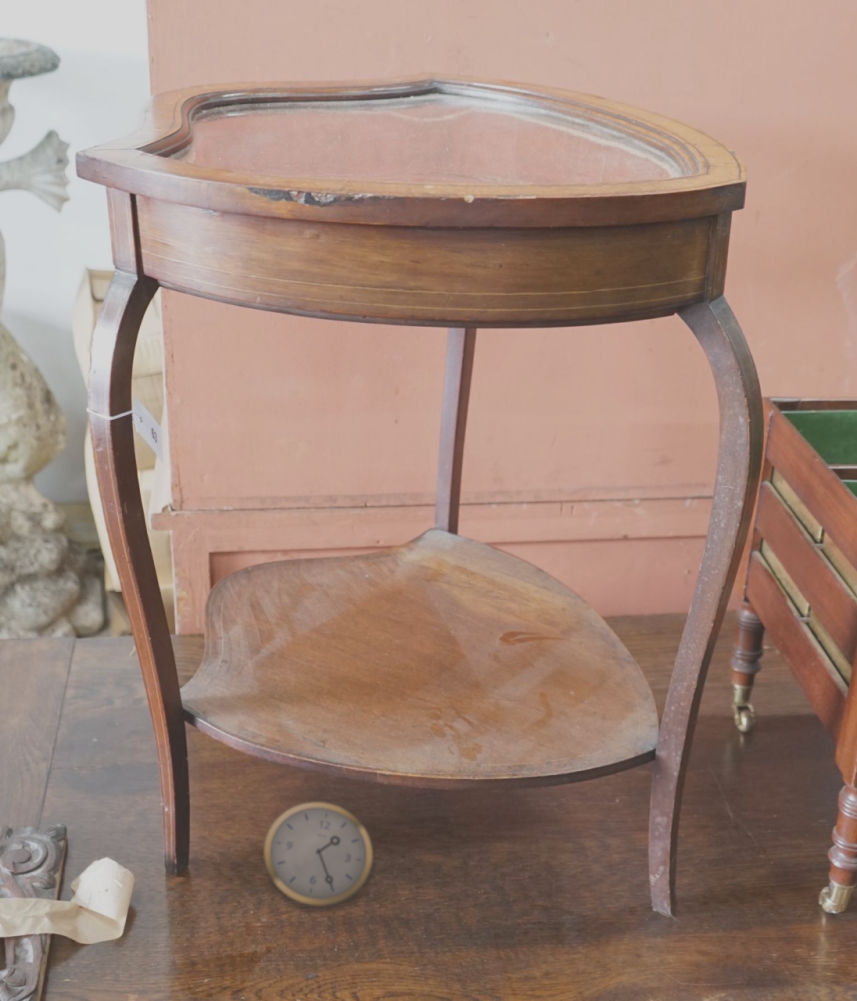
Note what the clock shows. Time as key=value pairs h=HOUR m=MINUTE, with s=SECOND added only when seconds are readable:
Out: h=1 m=25
